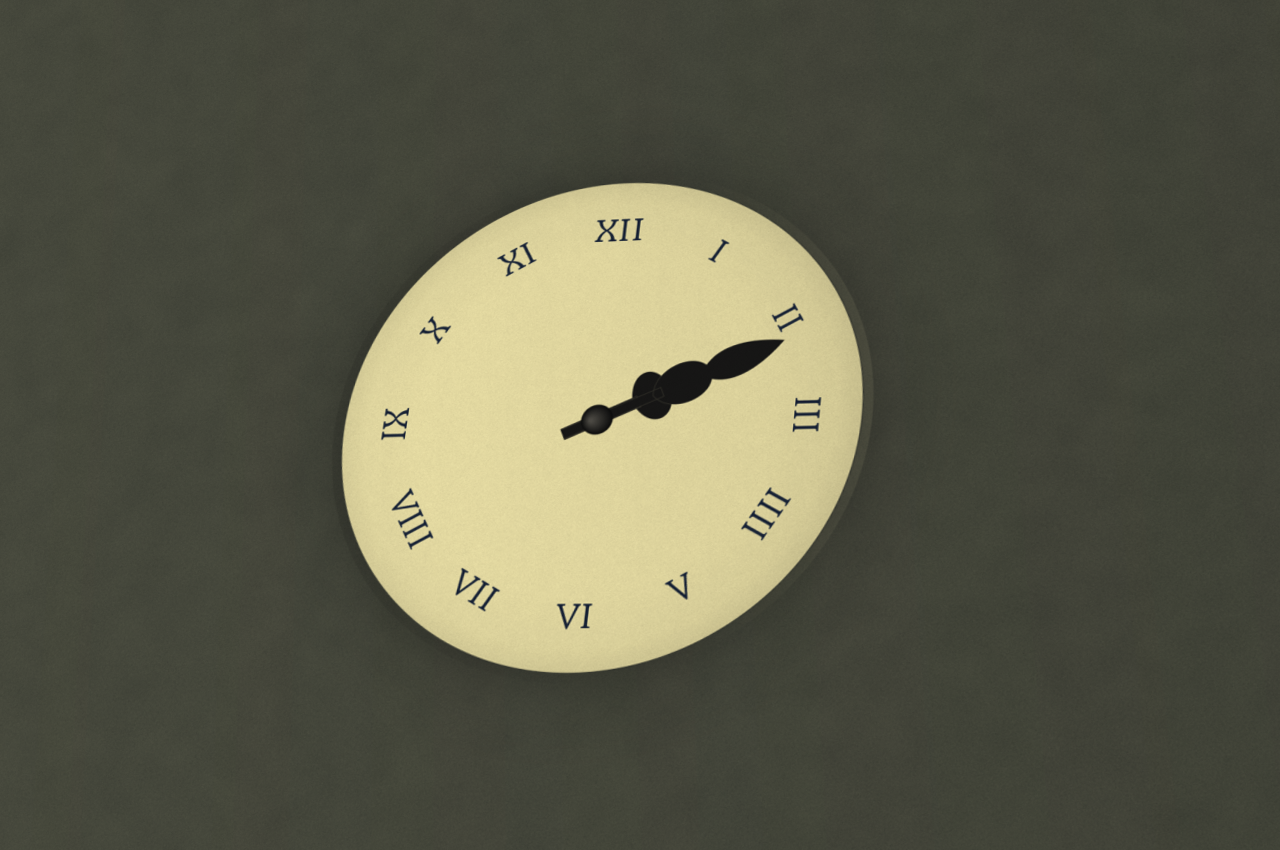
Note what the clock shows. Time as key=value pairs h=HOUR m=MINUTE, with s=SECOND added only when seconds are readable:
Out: h=2 m=11
